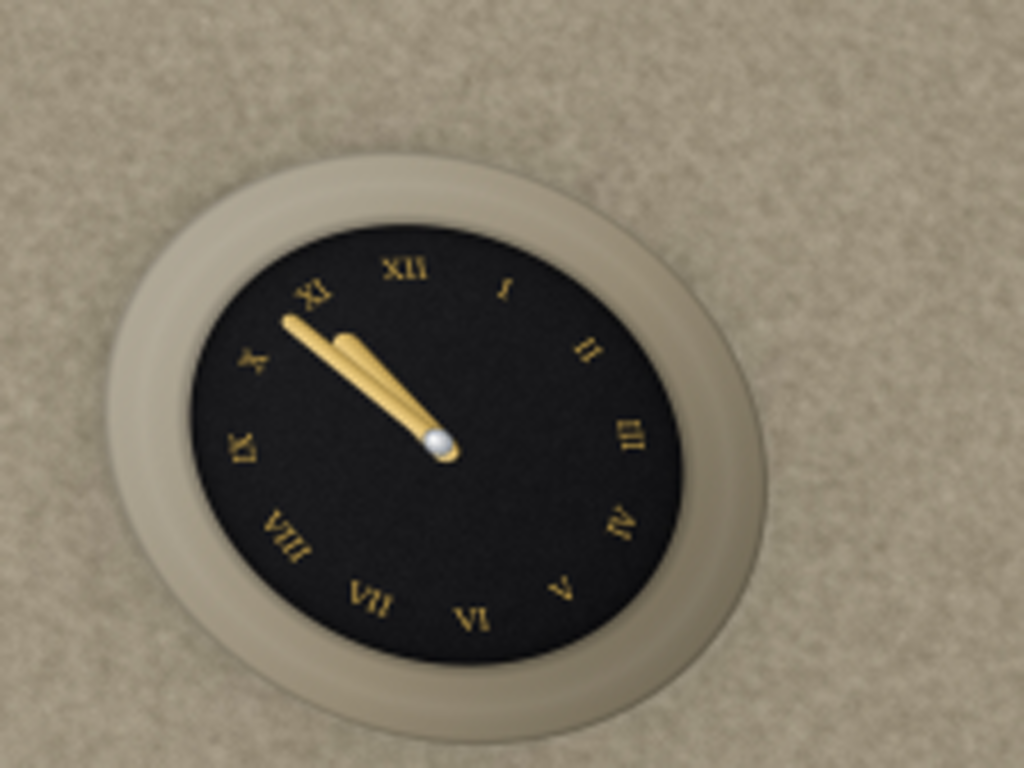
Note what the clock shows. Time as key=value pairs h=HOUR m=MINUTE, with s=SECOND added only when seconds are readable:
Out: h=10 m=53
